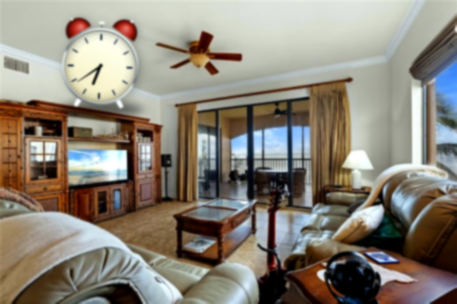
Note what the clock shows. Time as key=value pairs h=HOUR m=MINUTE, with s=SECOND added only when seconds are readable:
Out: h=6 m=39
